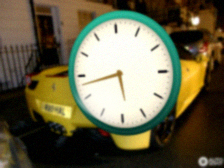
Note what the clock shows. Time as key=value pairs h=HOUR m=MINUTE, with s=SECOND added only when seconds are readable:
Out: h=5 m=43
